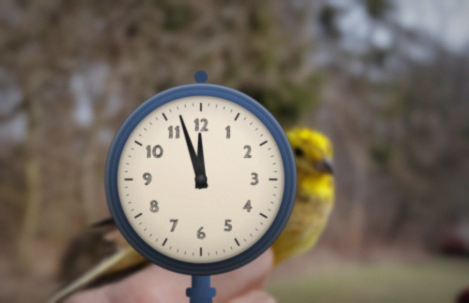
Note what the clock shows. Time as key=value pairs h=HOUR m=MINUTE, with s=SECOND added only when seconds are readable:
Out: h=11 m=57
